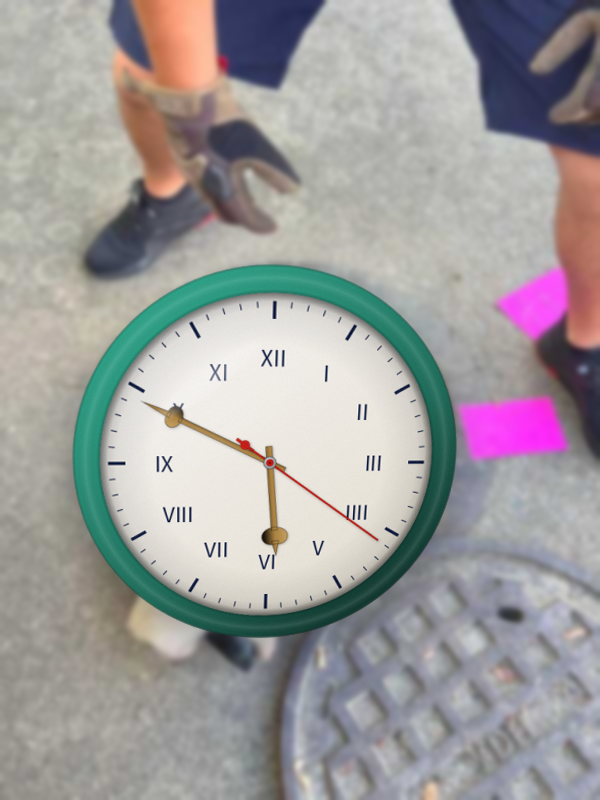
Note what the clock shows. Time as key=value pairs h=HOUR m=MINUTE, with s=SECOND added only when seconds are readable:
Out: h=5 m=49 s=21
